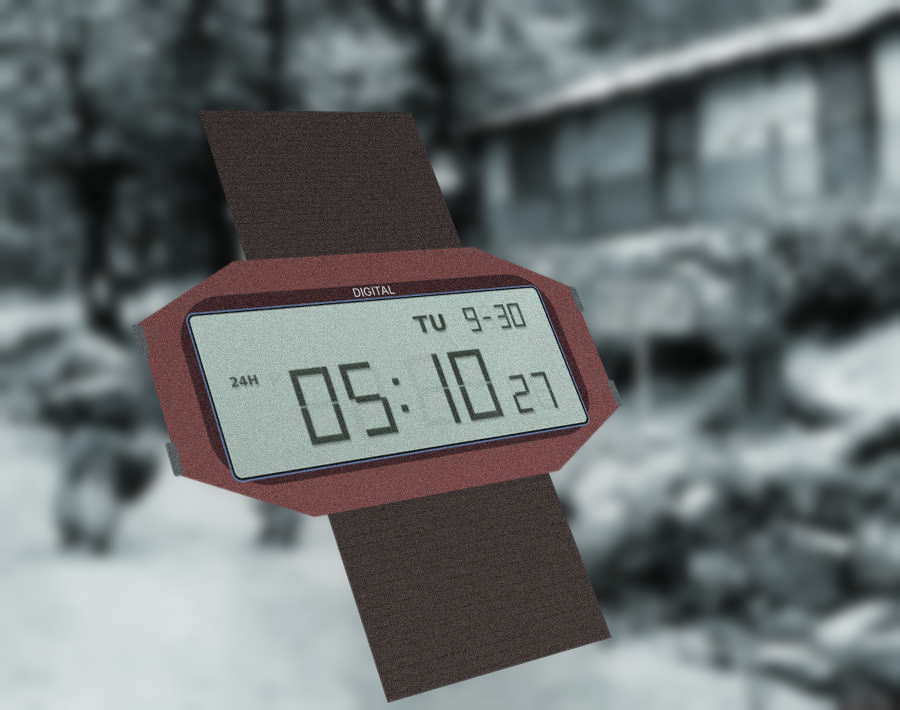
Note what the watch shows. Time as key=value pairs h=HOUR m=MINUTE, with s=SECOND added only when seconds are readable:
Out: h=5 m=10 s=27
